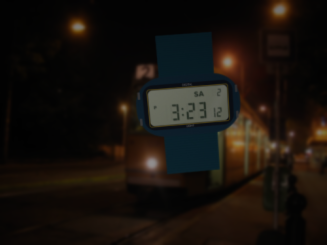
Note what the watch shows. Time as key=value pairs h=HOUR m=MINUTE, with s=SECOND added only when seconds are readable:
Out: h=3 m=23 s=12
